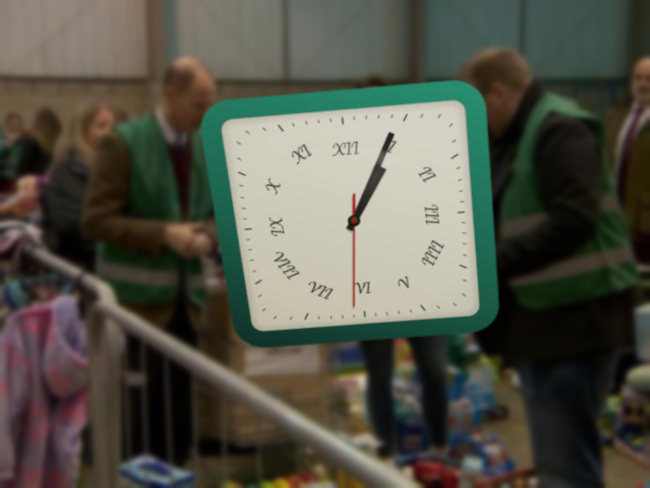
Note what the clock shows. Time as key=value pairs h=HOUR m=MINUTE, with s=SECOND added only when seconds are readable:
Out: h=1 m=4 s=31
